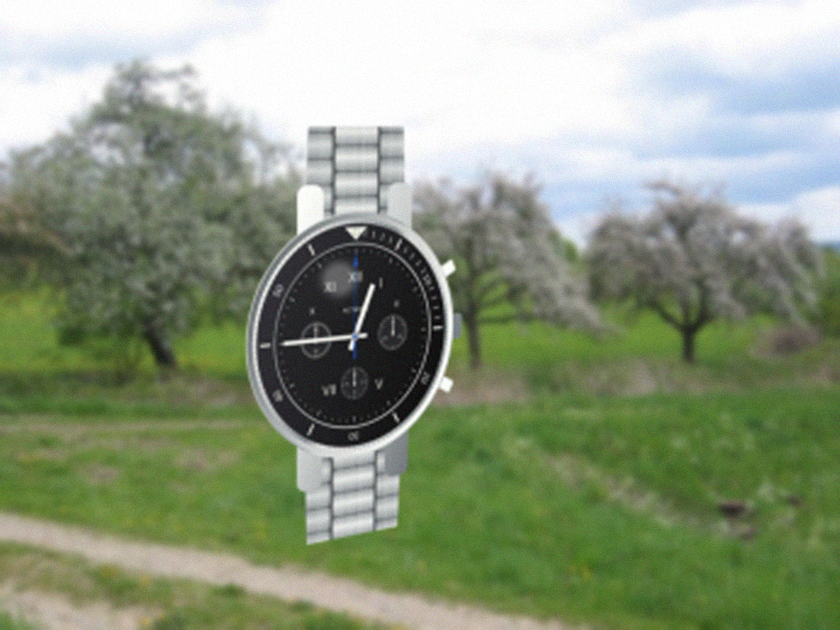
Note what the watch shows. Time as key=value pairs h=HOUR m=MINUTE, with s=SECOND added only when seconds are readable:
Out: h=12 m=45
